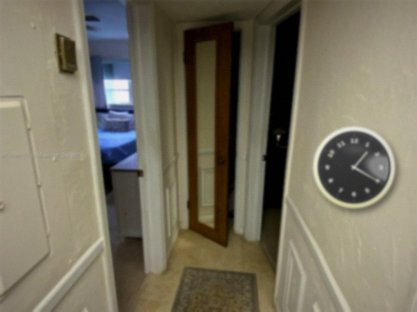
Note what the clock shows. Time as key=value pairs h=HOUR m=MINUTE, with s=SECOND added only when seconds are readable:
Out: h=1 m=20
